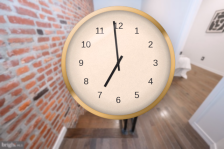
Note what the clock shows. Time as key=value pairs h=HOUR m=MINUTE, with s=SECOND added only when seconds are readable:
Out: h=6 m=59
